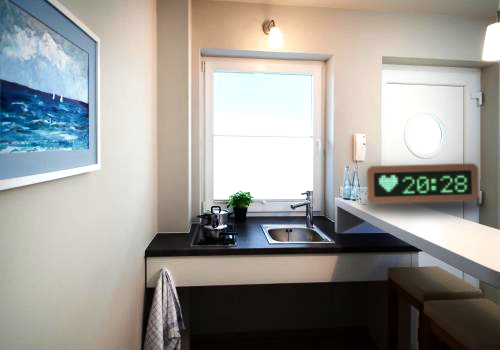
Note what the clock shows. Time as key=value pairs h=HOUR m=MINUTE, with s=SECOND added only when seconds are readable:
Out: h=20 m=28
